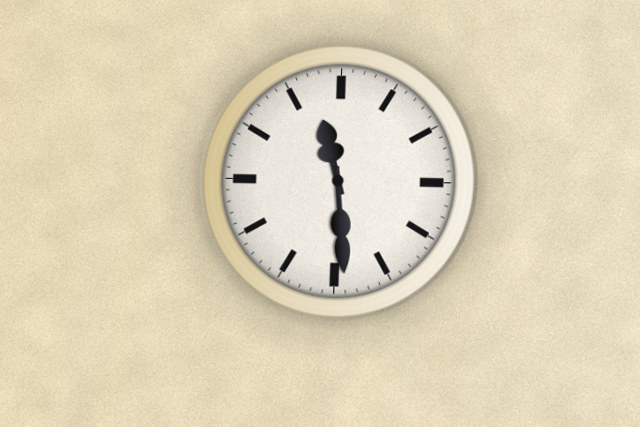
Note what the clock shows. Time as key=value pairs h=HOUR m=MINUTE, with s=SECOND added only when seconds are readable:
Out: h=11 m=29
